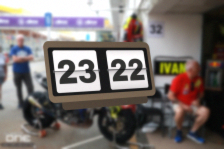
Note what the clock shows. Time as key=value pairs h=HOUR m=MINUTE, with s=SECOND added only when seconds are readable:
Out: h=23 m=22
